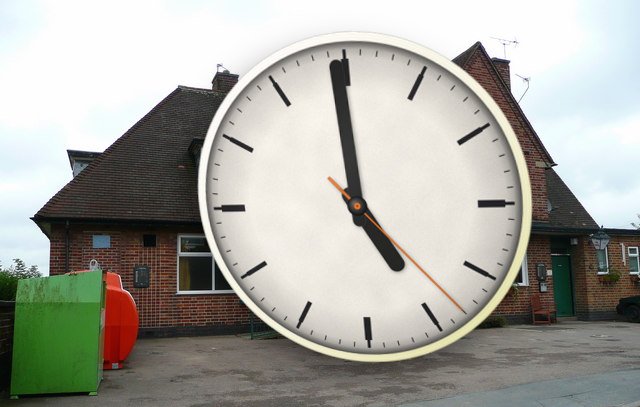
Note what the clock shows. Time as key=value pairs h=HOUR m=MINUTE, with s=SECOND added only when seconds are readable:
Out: h=4 m=59 s=23
